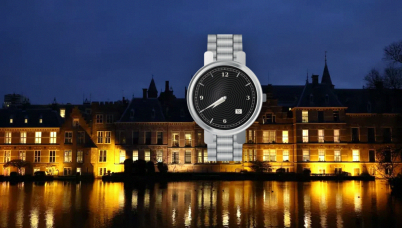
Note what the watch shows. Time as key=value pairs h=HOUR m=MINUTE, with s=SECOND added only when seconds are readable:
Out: h=7 m=40
